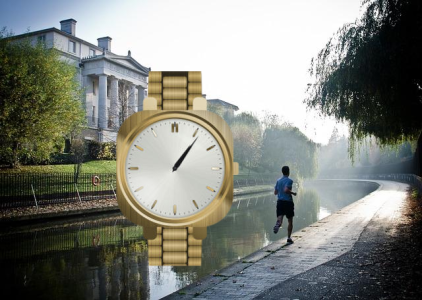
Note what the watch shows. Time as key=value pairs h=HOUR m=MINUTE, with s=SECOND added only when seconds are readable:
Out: h=1 m=6
